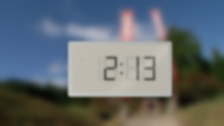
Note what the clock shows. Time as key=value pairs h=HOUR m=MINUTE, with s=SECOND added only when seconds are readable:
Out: h=2 m=13
